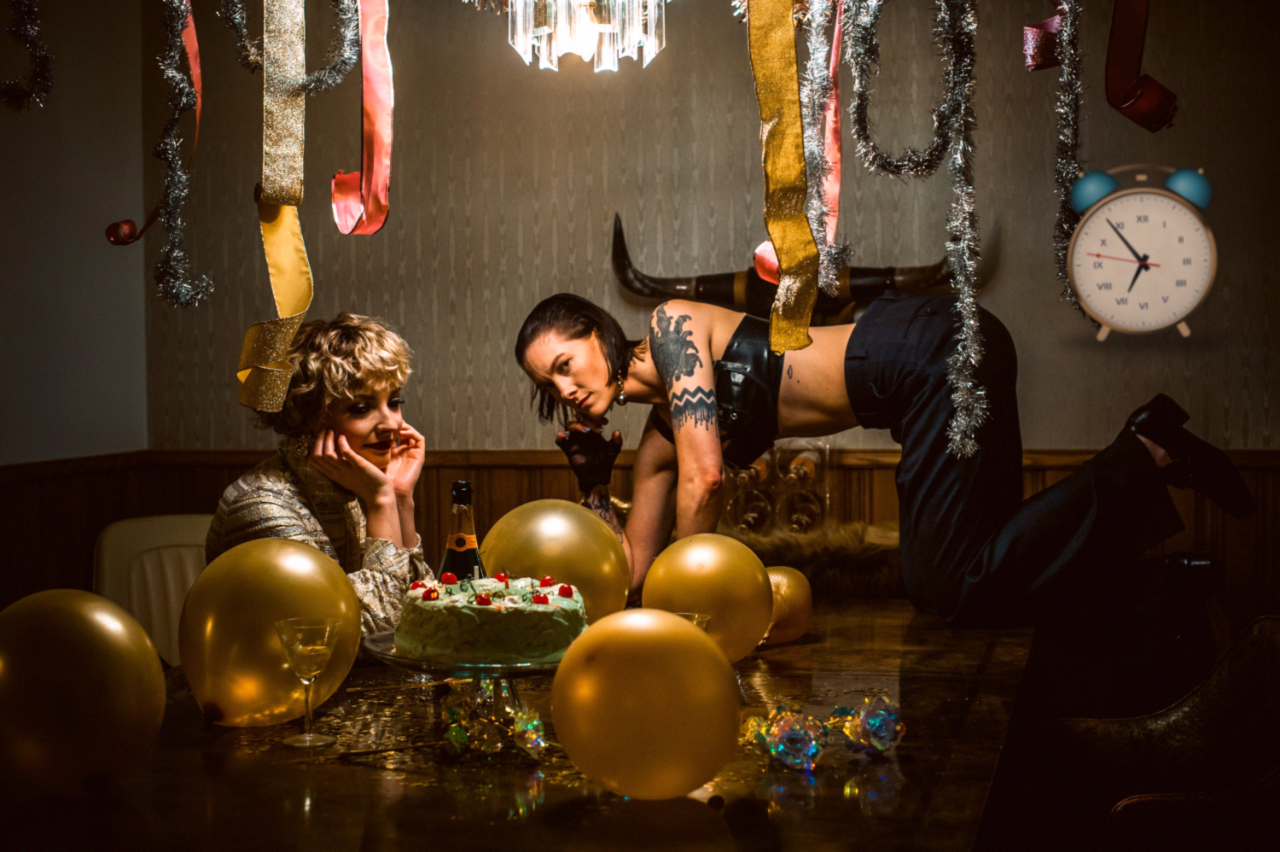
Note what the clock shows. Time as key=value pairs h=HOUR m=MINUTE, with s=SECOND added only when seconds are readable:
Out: h=6 m=53 s=47
